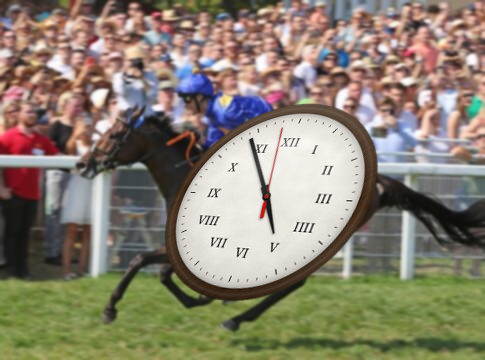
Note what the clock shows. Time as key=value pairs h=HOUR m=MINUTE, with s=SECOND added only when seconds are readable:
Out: h=4 m=53 s=58
